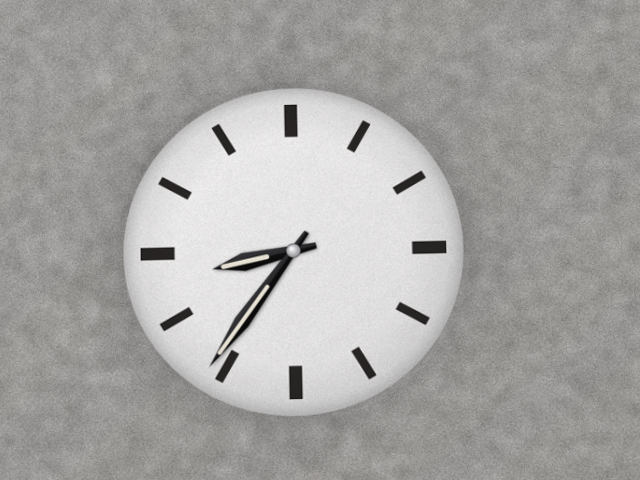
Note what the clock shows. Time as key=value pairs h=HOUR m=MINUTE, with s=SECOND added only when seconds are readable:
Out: h=8 m=36
